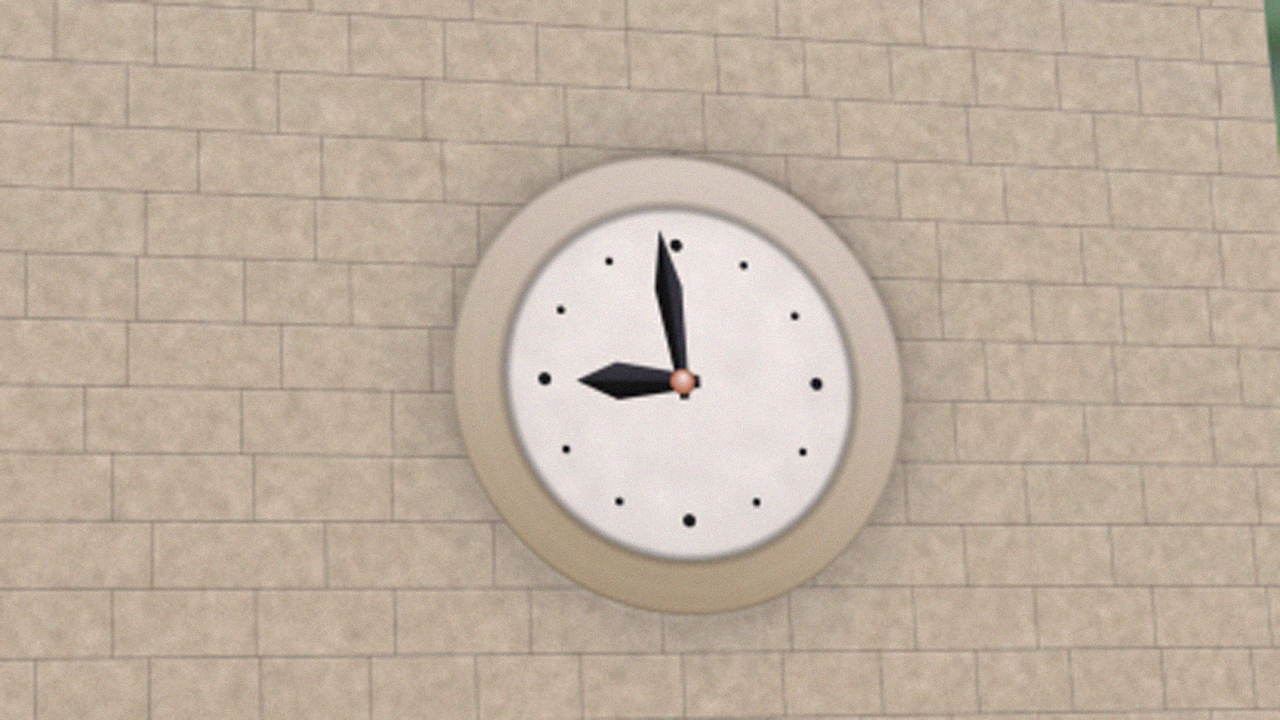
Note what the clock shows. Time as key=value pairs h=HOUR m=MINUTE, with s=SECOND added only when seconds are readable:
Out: h=8 m=59
